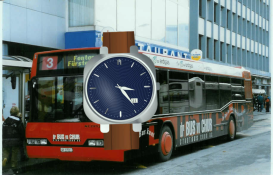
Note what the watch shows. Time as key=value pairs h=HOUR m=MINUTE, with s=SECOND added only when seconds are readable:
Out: h=3 m=24
